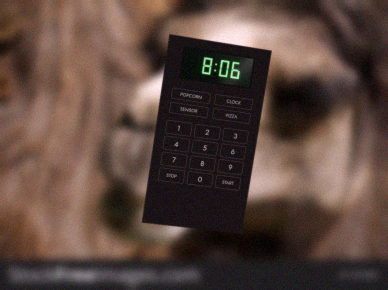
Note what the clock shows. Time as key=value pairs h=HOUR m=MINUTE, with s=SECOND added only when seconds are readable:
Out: h=8 m=6
